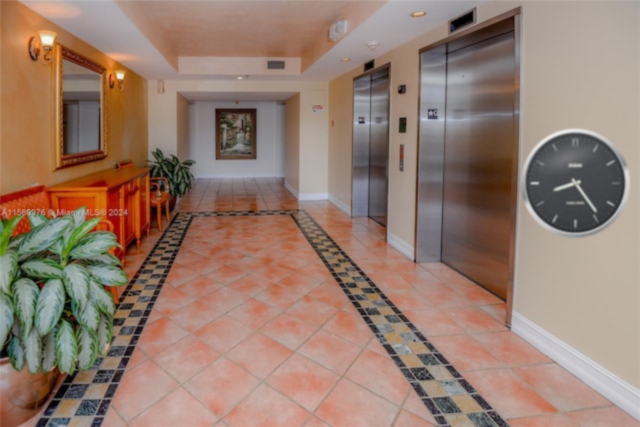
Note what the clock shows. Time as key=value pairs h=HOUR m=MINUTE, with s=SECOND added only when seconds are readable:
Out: h=8 m=24
